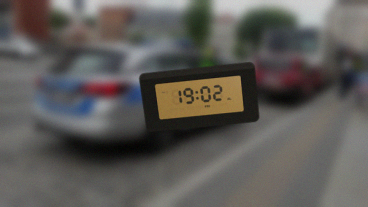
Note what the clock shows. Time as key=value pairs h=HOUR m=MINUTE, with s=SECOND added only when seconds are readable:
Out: h=19 m=2
